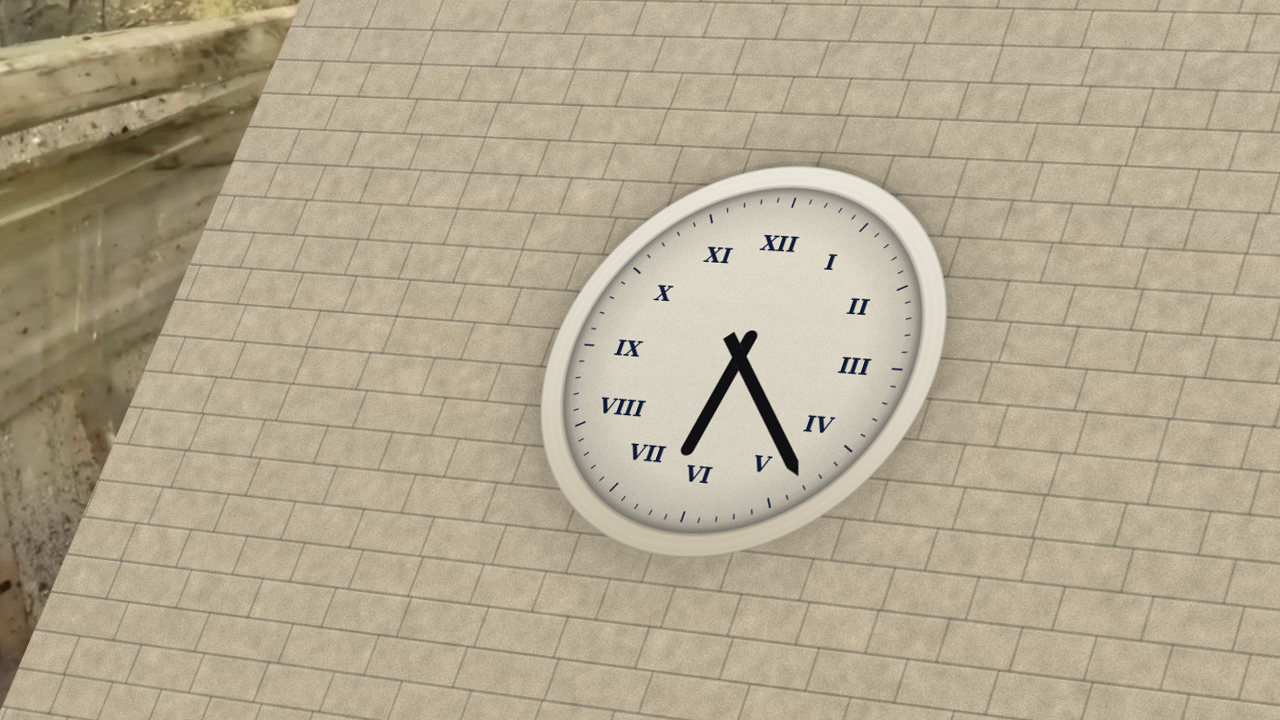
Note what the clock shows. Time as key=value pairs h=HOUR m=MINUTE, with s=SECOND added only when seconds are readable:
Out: h=6 m=23
